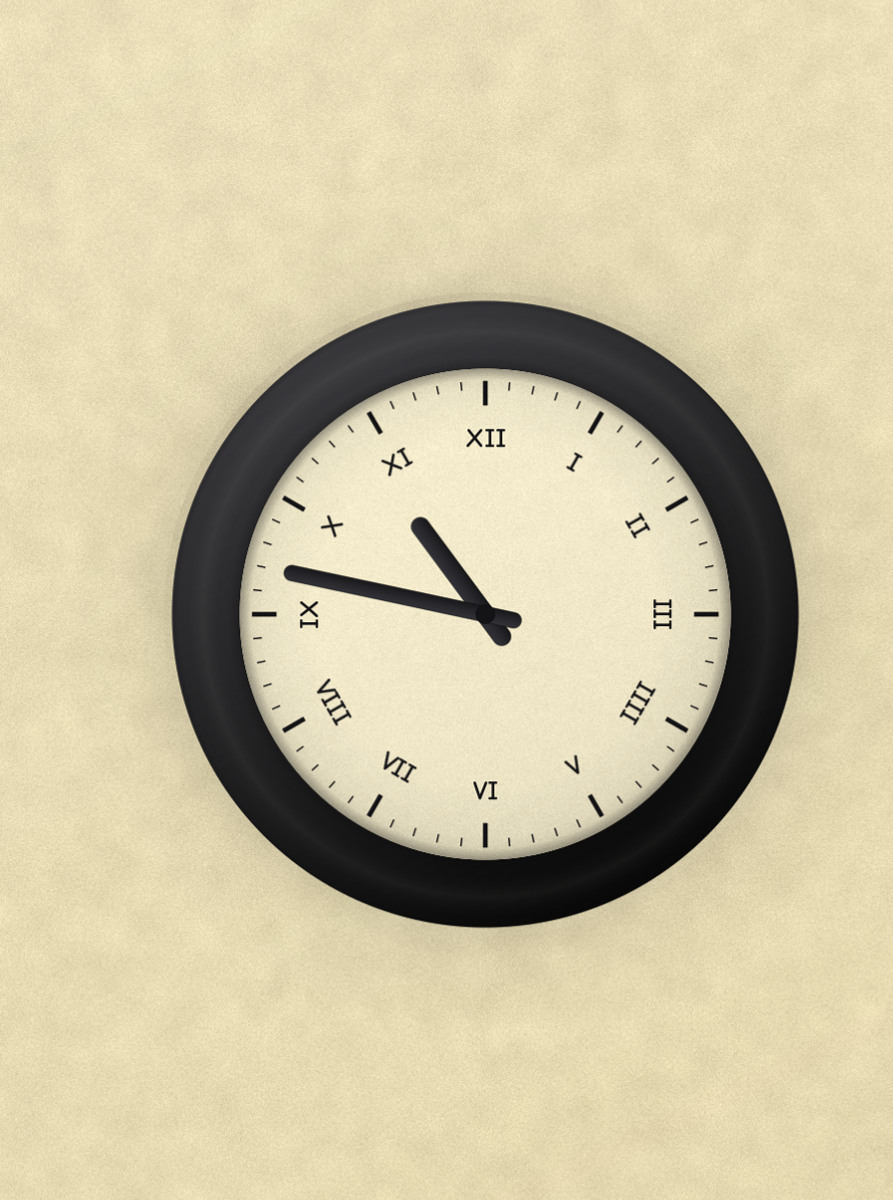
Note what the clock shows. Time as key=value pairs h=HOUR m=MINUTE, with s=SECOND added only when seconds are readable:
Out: h=10 m=47
